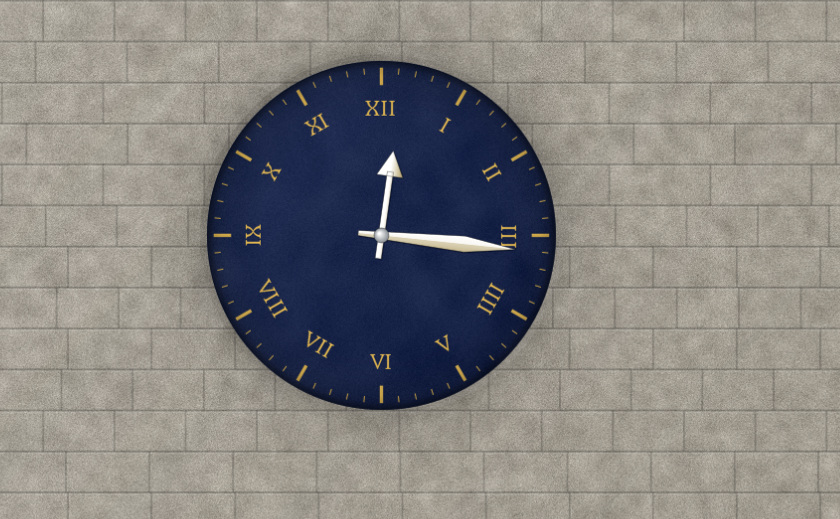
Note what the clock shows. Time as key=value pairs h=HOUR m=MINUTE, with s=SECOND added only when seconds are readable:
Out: h=12 m=16
